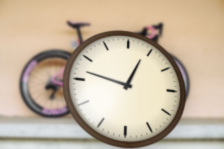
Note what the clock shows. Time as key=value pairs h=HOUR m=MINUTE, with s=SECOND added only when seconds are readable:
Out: h=12 m=47
